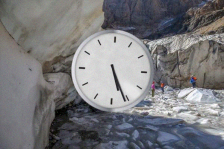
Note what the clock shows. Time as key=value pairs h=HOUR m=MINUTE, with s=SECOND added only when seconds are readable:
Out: h=5 m=26
